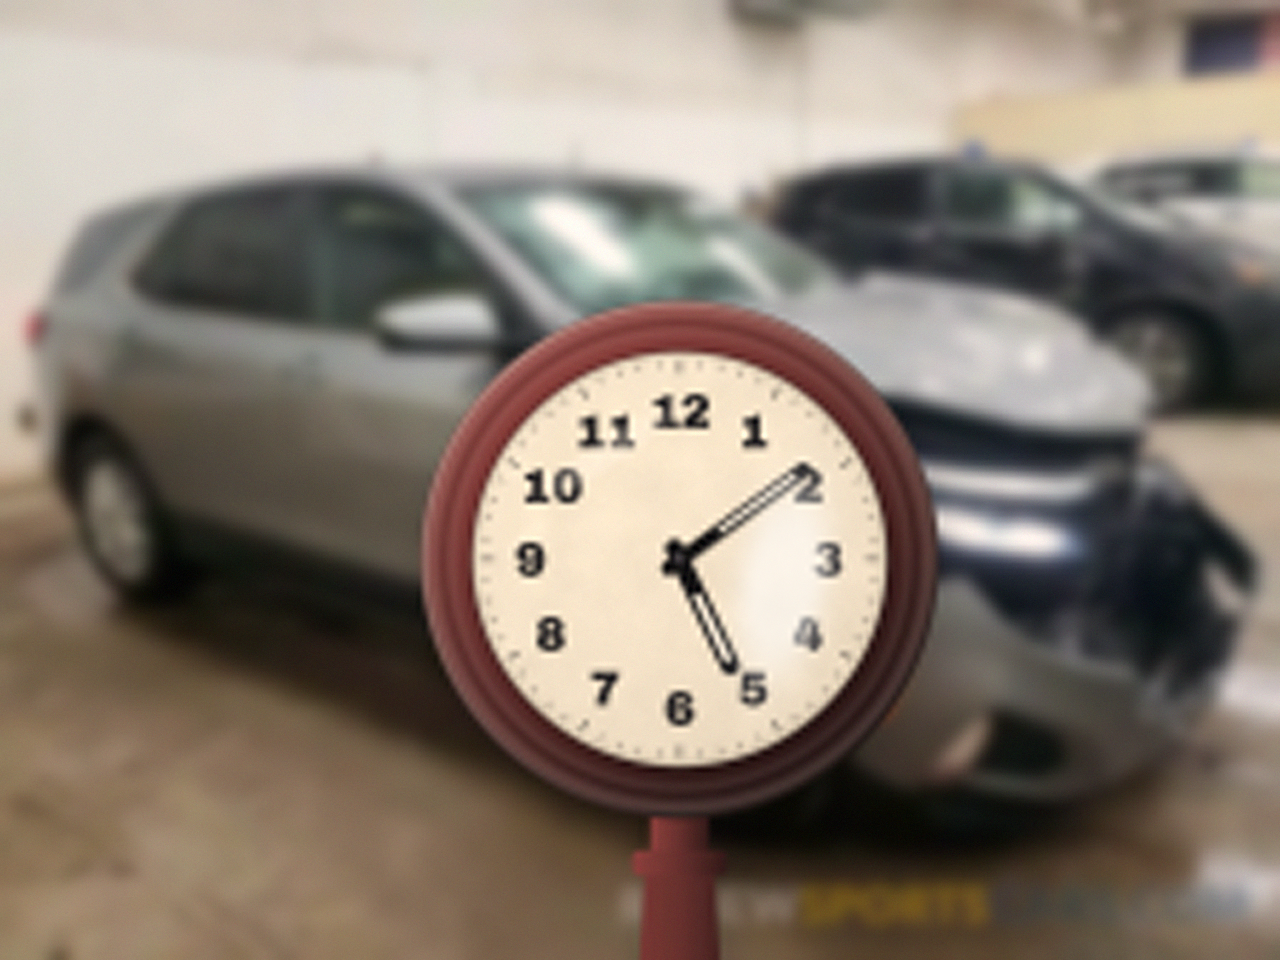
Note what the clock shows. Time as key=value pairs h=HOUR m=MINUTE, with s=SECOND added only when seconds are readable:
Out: h=5 m=9
